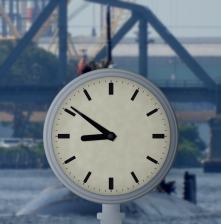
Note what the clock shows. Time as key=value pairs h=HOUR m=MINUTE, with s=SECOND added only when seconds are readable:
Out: h=8 m=51
